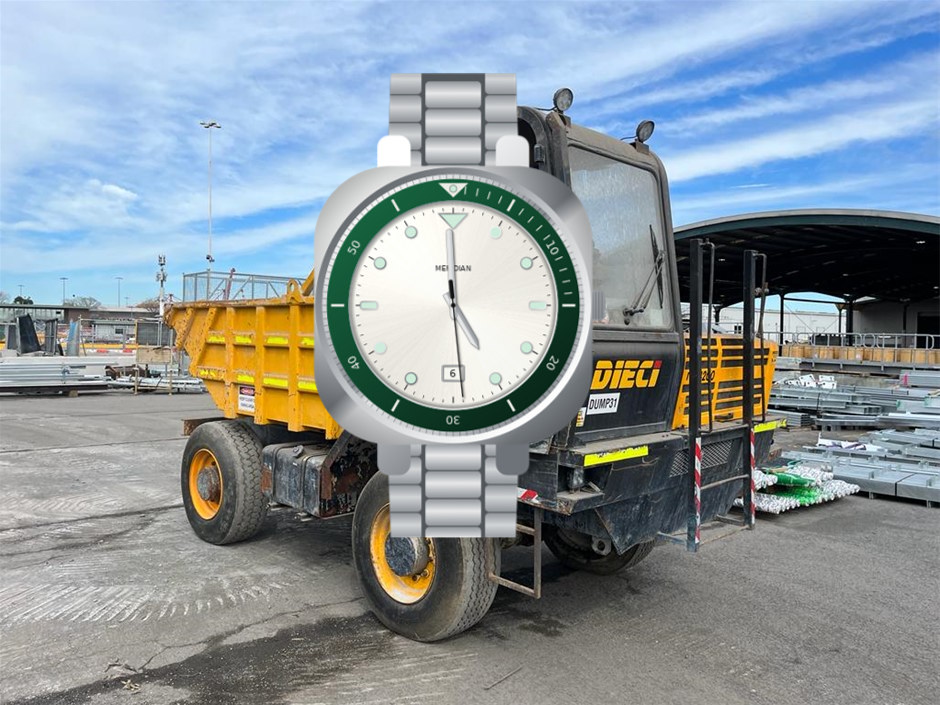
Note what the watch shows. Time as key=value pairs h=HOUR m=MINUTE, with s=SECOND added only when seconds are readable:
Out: h=4 m=59 s=29
